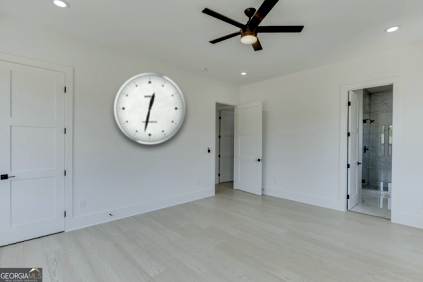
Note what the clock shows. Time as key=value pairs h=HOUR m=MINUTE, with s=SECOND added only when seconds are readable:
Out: h=12 m=32
